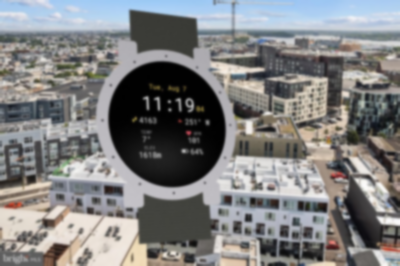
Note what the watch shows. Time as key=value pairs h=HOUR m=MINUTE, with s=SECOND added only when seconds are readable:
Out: h=11 m=19
